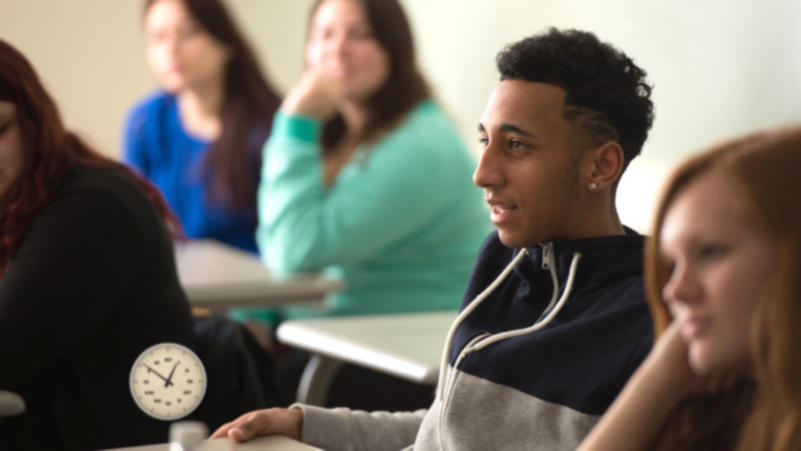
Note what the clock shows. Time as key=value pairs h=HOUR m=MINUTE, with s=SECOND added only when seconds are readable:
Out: h=12 m=51
